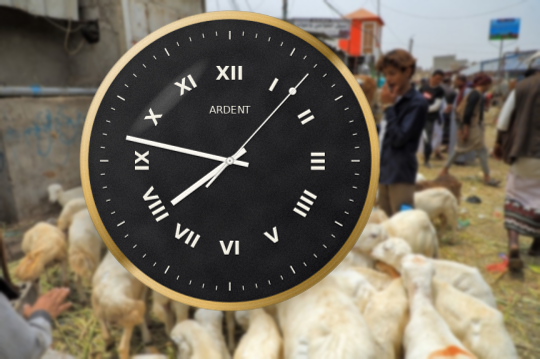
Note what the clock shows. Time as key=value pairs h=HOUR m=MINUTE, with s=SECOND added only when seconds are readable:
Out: h=7 m=47 s=7
